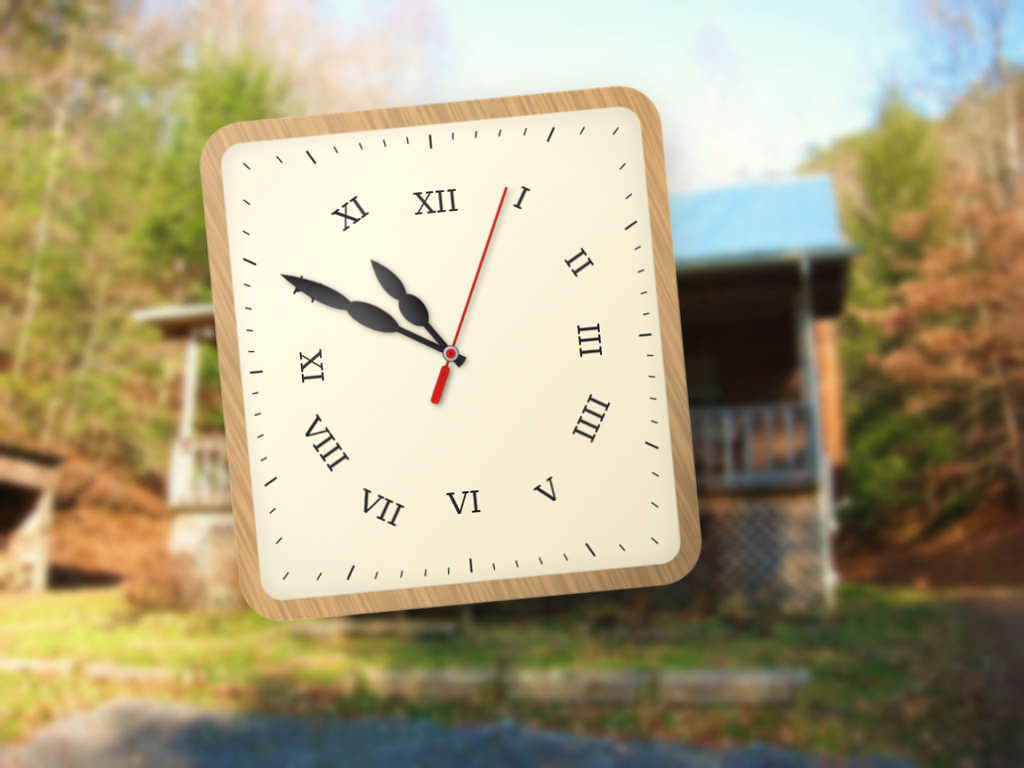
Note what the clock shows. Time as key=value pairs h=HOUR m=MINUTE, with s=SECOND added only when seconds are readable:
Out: h=10 m=50 s=4
